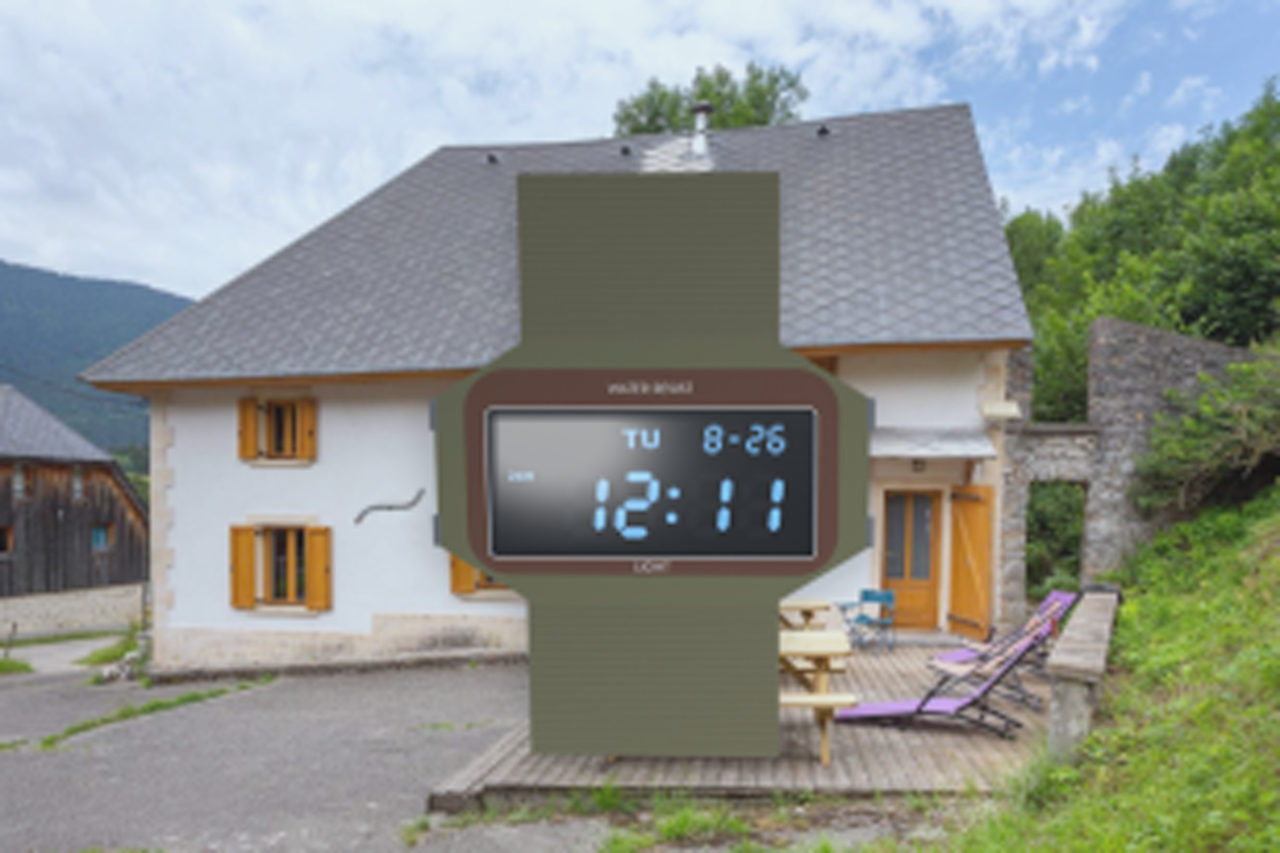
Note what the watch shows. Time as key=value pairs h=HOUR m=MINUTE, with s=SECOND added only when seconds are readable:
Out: h=12 m=11
